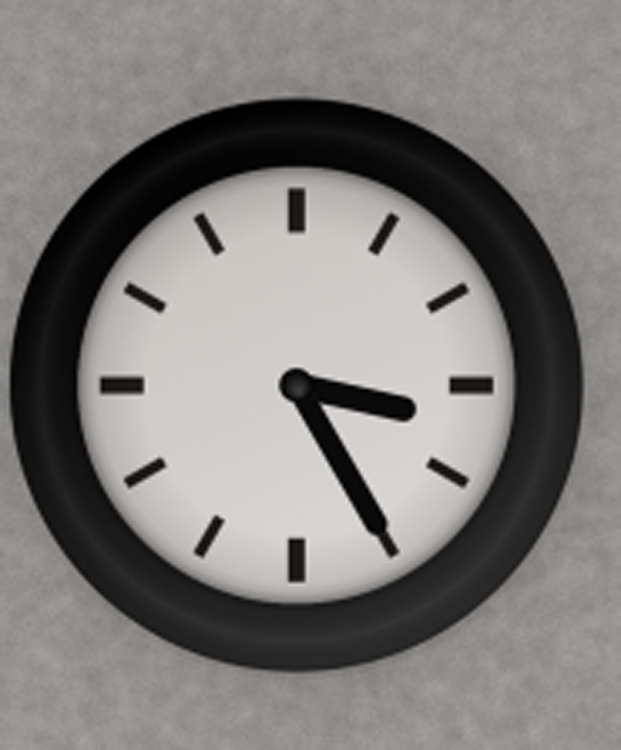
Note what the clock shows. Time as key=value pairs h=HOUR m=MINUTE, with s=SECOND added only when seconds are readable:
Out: h=3 m=25
